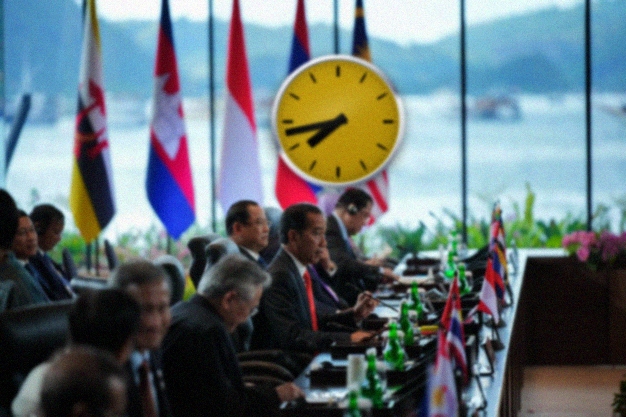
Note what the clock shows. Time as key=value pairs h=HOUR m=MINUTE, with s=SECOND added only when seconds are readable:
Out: h=7 m=43
